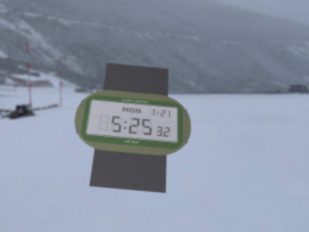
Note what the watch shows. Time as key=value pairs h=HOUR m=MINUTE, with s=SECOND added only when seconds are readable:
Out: h=5 m=25 s=32
